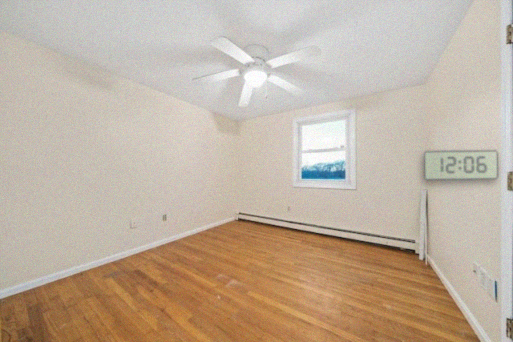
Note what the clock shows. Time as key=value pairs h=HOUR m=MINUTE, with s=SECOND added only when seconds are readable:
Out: h=12 m=6
